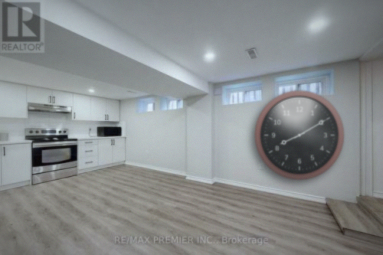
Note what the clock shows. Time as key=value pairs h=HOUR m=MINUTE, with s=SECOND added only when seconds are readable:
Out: h=8 m=10
